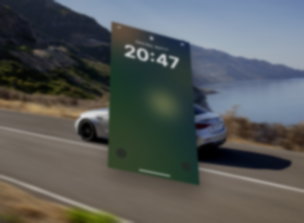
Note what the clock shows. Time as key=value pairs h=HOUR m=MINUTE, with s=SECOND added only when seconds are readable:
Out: h=20 m=47
